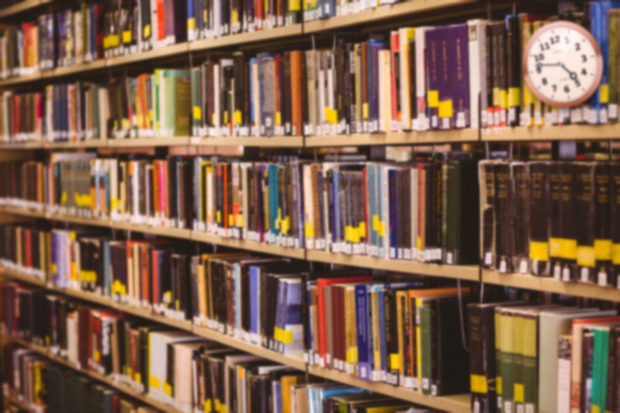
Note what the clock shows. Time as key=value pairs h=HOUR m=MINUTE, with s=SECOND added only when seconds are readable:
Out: h=4 m=47
